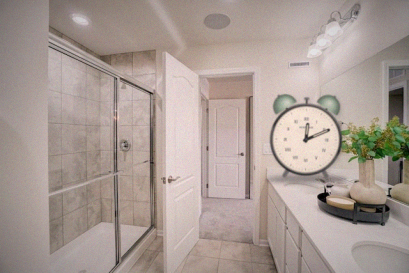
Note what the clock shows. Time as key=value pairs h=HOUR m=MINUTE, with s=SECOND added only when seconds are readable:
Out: h=12 m=11
